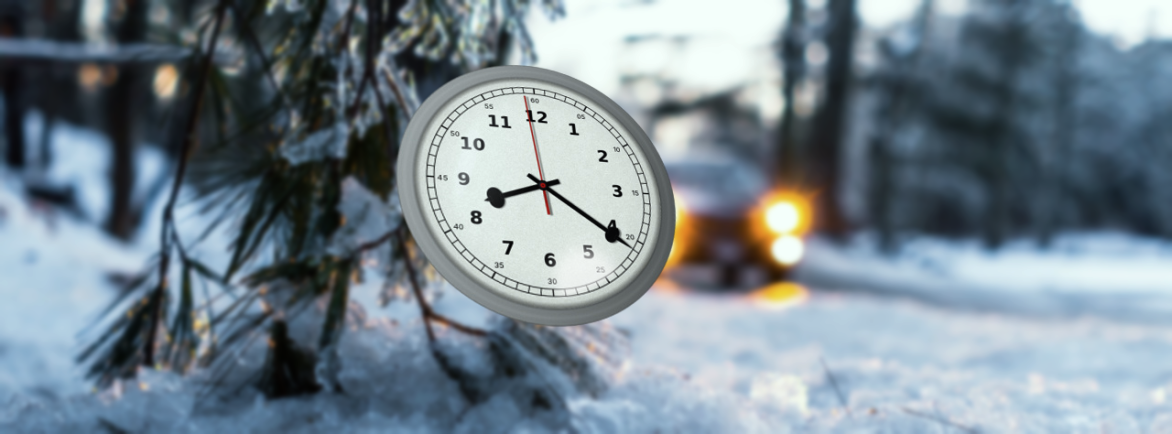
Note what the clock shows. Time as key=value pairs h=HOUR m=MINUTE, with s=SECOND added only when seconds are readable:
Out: h=8 m=20 s=59
